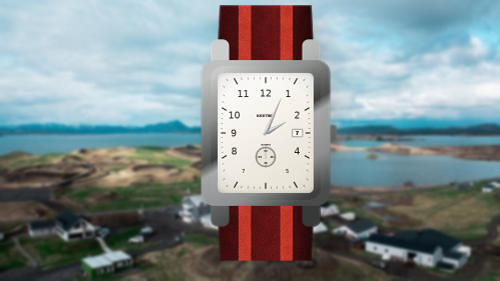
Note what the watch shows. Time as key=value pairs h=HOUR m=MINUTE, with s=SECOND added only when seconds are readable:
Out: h=2 m=4
